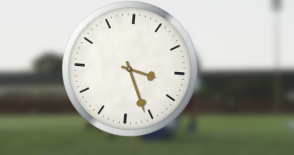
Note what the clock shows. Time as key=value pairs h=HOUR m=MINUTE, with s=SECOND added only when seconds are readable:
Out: h=3 m=26
